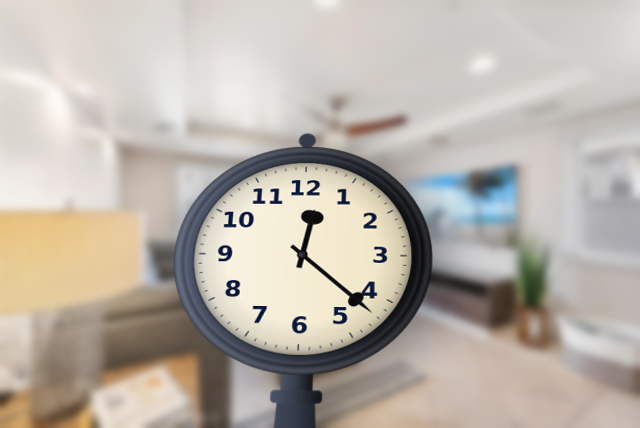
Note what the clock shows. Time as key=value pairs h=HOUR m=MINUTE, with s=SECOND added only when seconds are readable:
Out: h=12 m=22
